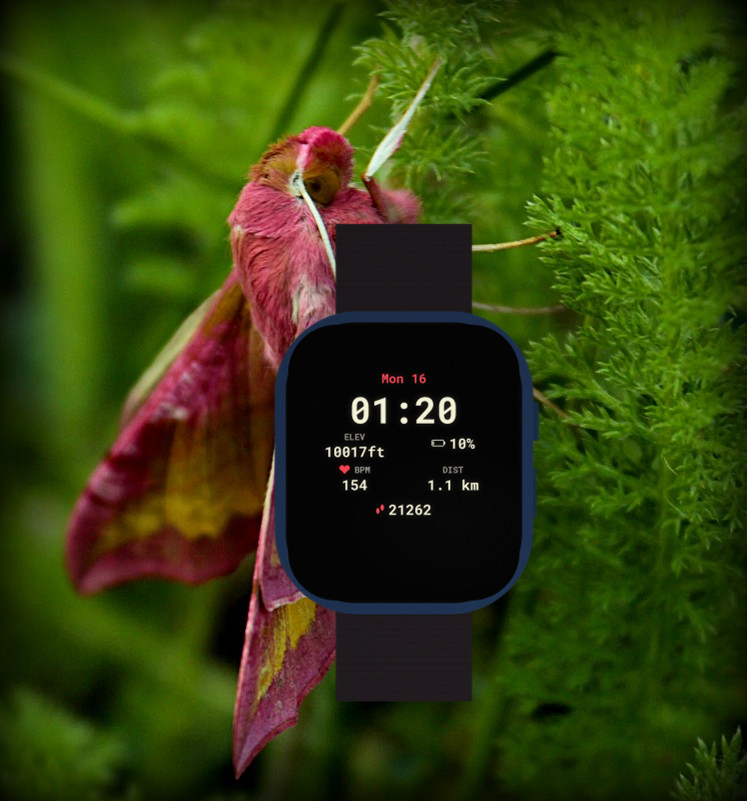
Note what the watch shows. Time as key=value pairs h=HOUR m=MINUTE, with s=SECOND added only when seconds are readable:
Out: h=1 m=20
